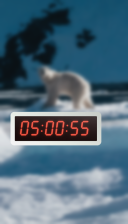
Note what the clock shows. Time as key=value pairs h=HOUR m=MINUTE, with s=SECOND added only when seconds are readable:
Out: h=5 m=0 s=55
